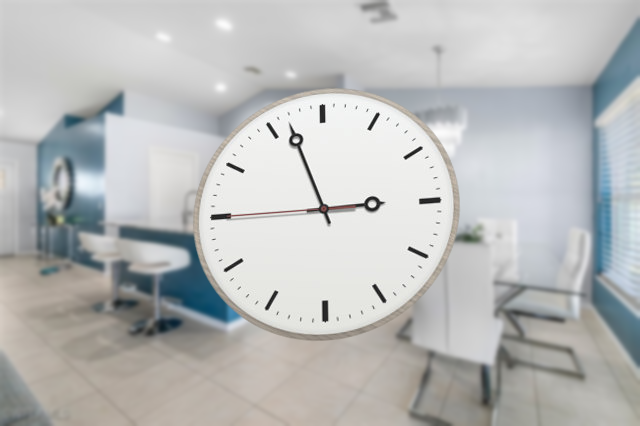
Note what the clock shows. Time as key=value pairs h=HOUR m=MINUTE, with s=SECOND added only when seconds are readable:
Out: h=2 m=56 s=45
